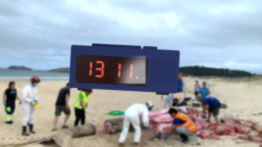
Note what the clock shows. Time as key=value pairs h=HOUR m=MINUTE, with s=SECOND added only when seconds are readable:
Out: h=13 m=11
